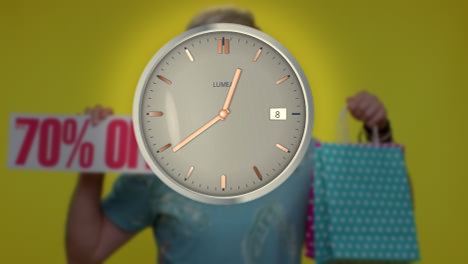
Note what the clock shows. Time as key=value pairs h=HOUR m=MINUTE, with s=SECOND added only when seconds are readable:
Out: h=12 m=39
